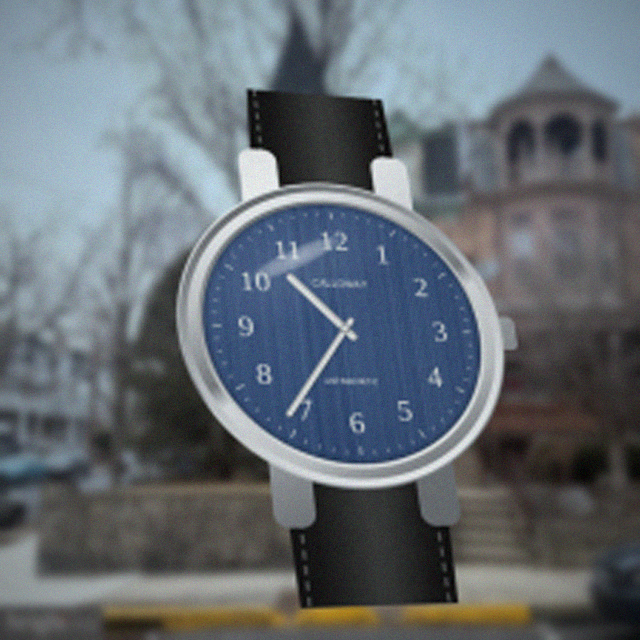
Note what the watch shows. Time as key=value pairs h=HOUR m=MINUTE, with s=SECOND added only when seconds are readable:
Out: h=10 m=36
